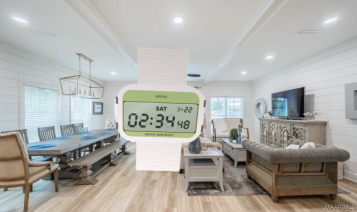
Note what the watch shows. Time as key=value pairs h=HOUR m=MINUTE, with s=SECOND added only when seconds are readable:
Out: h=2 m=34 s=48
